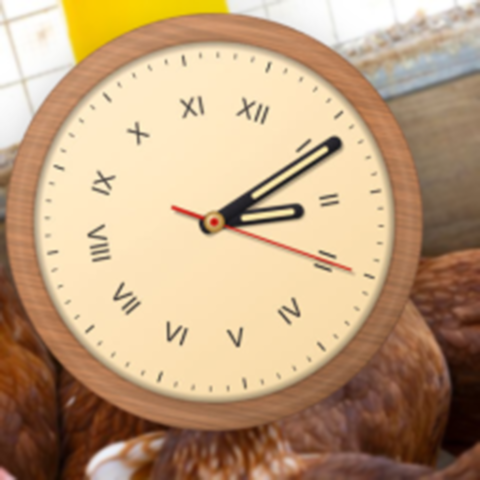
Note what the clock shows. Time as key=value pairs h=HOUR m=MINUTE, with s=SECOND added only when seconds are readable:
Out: h=2 m=6 s=15
